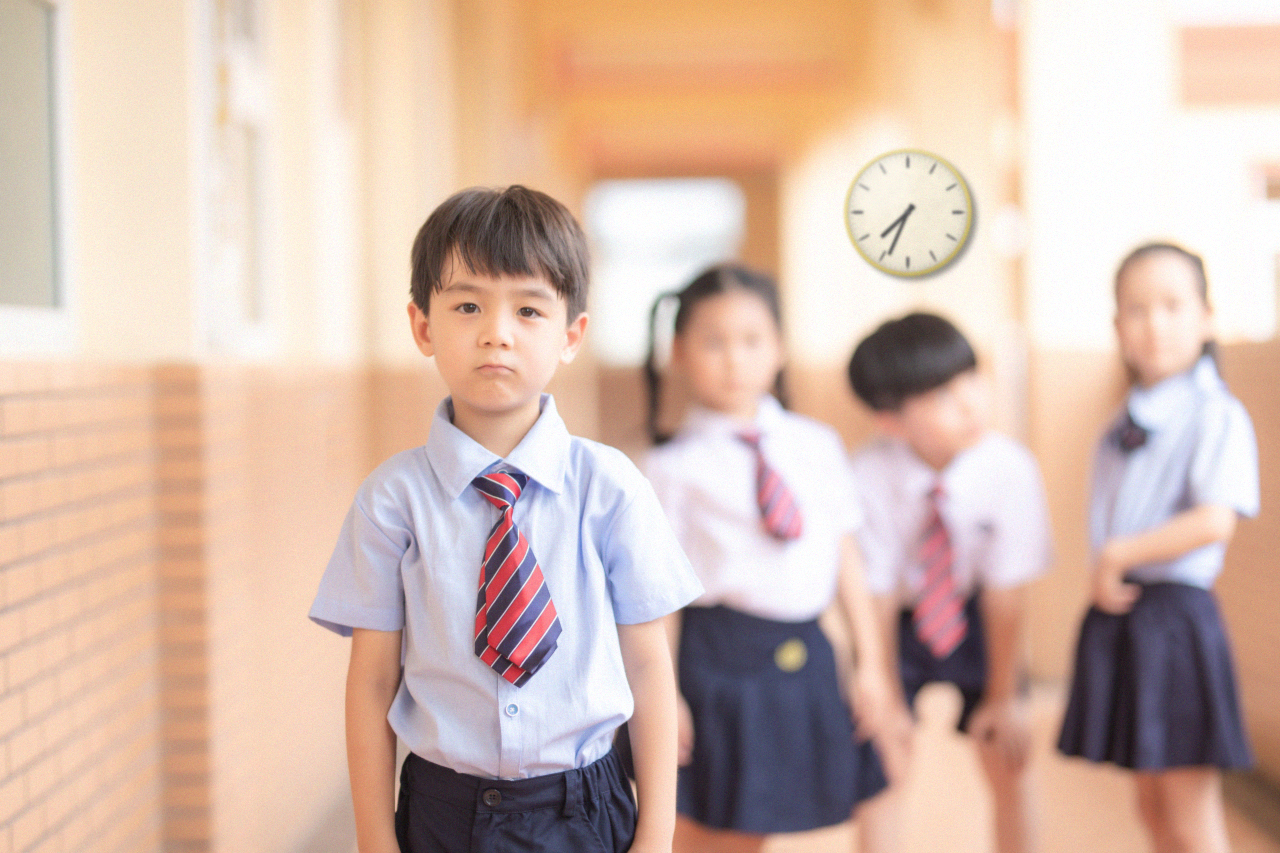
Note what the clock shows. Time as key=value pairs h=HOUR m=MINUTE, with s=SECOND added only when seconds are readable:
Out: h=7 m=34
